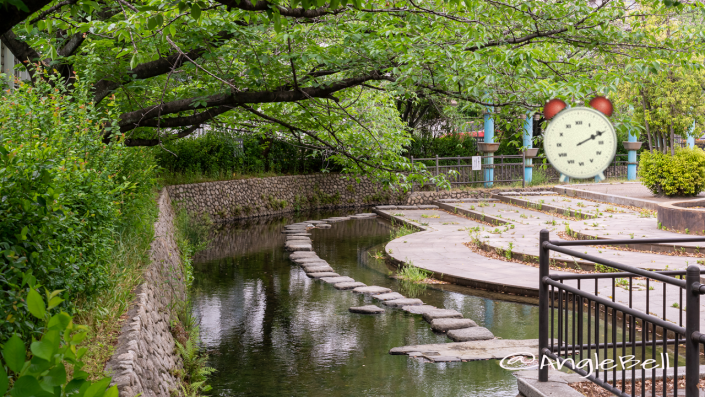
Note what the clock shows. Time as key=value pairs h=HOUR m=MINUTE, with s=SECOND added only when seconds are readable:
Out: h=2 m=11
